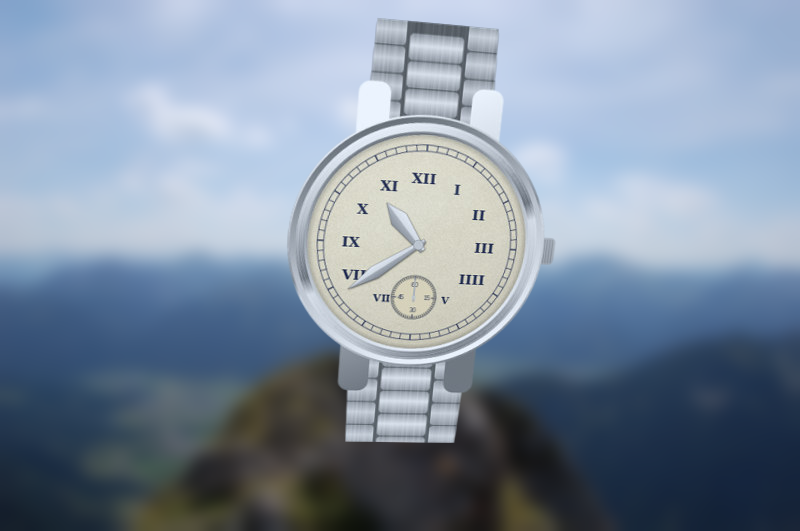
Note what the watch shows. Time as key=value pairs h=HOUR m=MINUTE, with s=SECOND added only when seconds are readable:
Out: h=10 m=39
